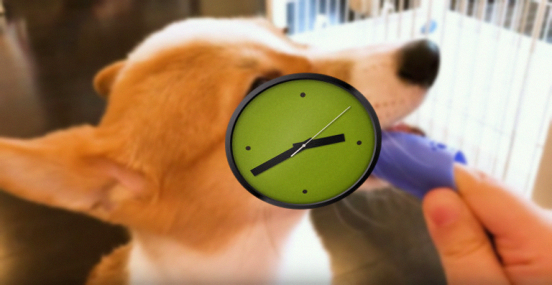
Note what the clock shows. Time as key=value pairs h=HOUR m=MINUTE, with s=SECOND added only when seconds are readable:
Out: h=2 m=40 s=8
